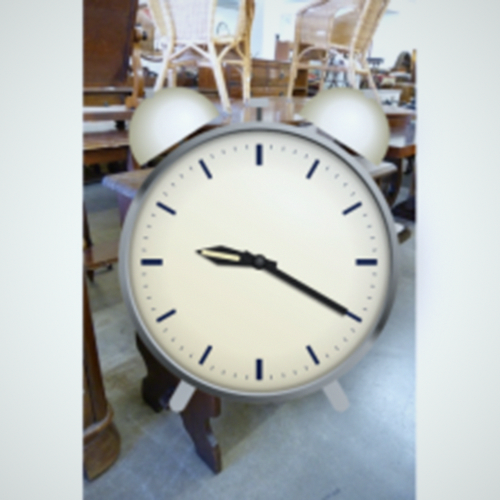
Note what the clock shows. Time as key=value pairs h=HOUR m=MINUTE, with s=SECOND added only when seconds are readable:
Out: h=9 m=20
